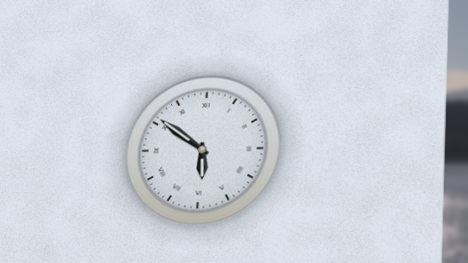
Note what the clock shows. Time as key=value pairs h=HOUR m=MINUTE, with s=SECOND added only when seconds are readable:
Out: h=5 m=51
